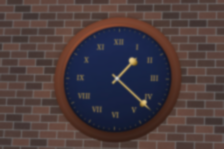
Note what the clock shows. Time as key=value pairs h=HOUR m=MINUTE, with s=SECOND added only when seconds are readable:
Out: h=1 m=22
